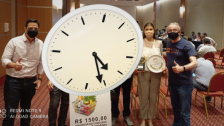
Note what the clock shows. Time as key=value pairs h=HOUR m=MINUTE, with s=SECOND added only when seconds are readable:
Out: h=4 m=26
